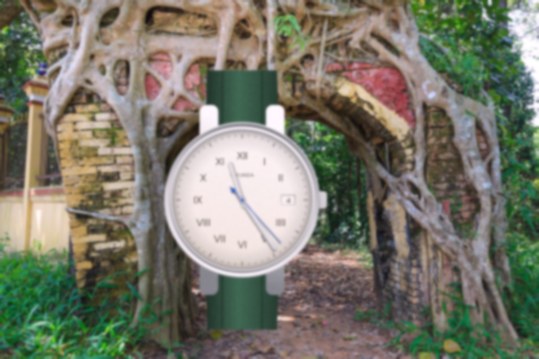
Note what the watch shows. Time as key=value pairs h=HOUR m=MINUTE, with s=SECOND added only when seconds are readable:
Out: h=11 m=24 s=23
